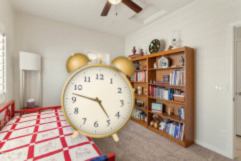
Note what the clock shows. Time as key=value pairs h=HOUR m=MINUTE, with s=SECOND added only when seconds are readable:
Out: h=4 m=47
